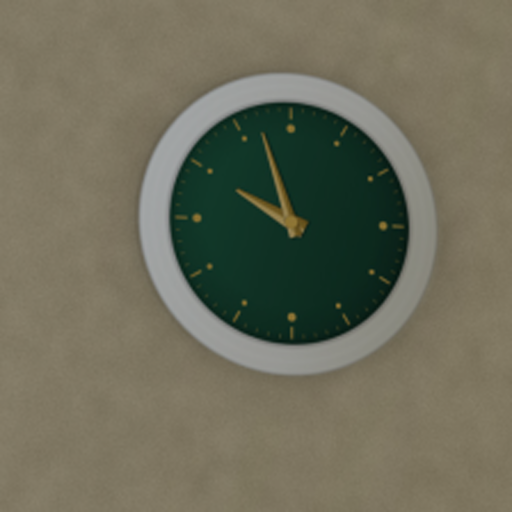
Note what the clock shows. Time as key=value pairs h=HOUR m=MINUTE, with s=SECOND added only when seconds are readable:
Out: h=9 m=57
